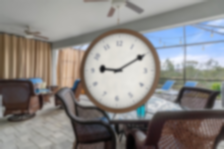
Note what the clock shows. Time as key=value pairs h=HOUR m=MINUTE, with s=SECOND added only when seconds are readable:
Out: h=9 m=10
